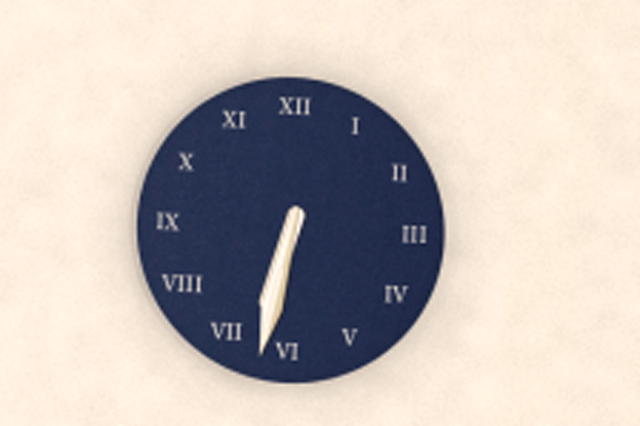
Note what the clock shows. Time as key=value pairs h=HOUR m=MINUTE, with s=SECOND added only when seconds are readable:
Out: h=6 m=32
